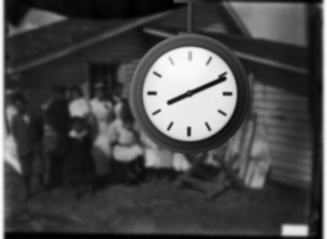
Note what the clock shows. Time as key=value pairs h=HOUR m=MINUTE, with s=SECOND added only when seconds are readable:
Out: h=8 m=11
